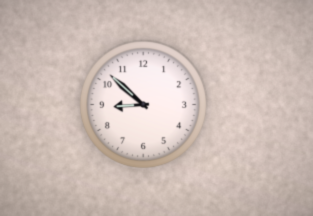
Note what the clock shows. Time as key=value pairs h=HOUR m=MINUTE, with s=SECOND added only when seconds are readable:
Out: h=8 m=52
